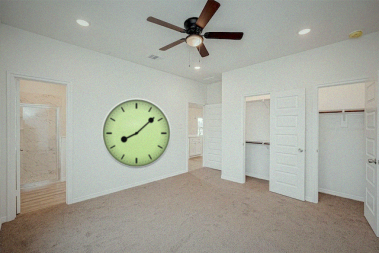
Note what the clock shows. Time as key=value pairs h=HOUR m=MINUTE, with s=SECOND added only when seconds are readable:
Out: h=8 m=8
